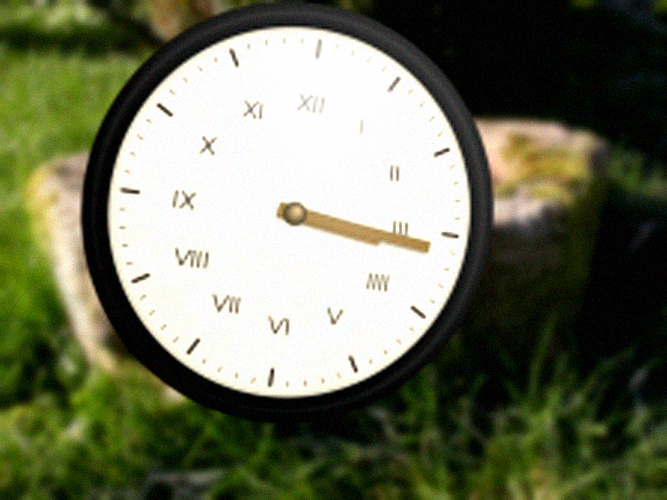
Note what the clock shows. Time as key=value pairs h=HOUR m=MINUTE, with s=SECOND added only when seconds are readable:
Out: h=3 m=16
